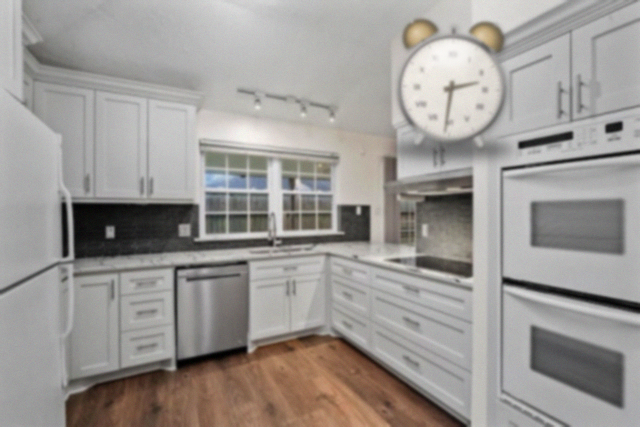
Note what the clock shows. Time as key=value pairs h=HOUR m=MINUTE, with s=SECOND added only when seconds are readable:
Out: h=2 m=31
